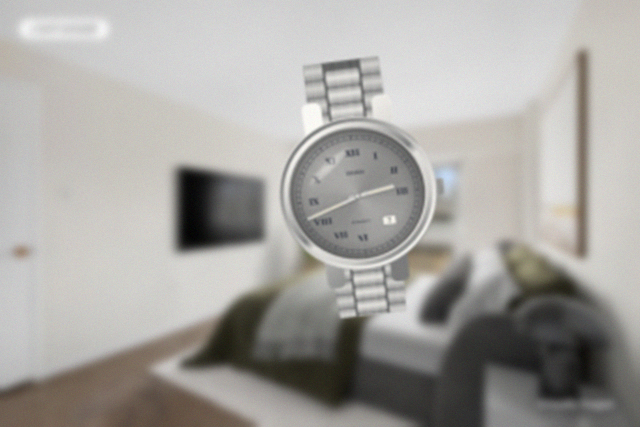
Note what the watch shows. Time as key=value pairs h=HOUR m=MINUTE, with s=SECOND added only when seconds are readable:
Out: h=2 m=42
